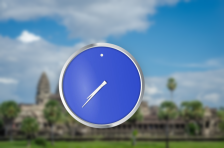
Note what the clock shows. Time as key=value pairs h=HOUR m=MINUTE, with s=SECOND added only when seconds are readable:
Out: h=7 m=37
